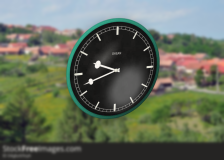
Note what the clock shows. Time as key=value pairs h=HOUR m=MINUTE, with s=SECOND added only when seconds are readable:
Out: h=9 m=42
